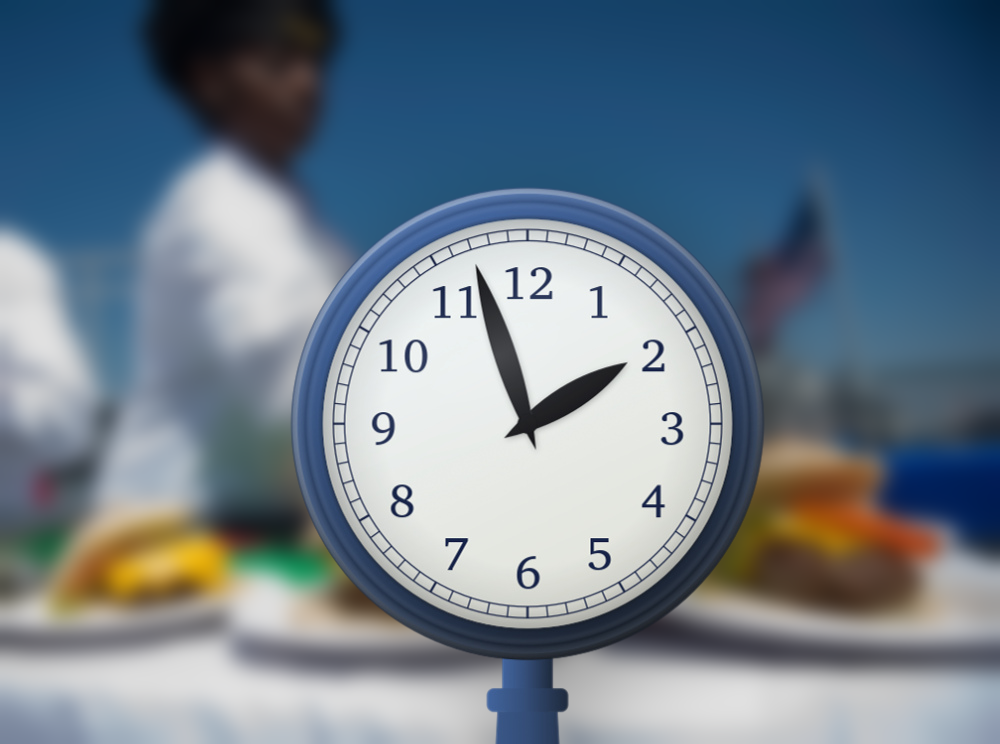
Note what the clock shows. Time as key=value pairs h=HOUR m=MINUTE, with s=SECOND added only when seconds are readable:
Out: h=1 m=57
